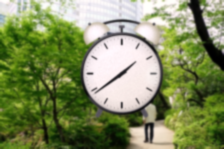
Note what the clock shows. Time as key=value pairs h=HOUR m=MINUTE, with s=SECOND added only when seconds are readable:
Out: h=1 m=39
